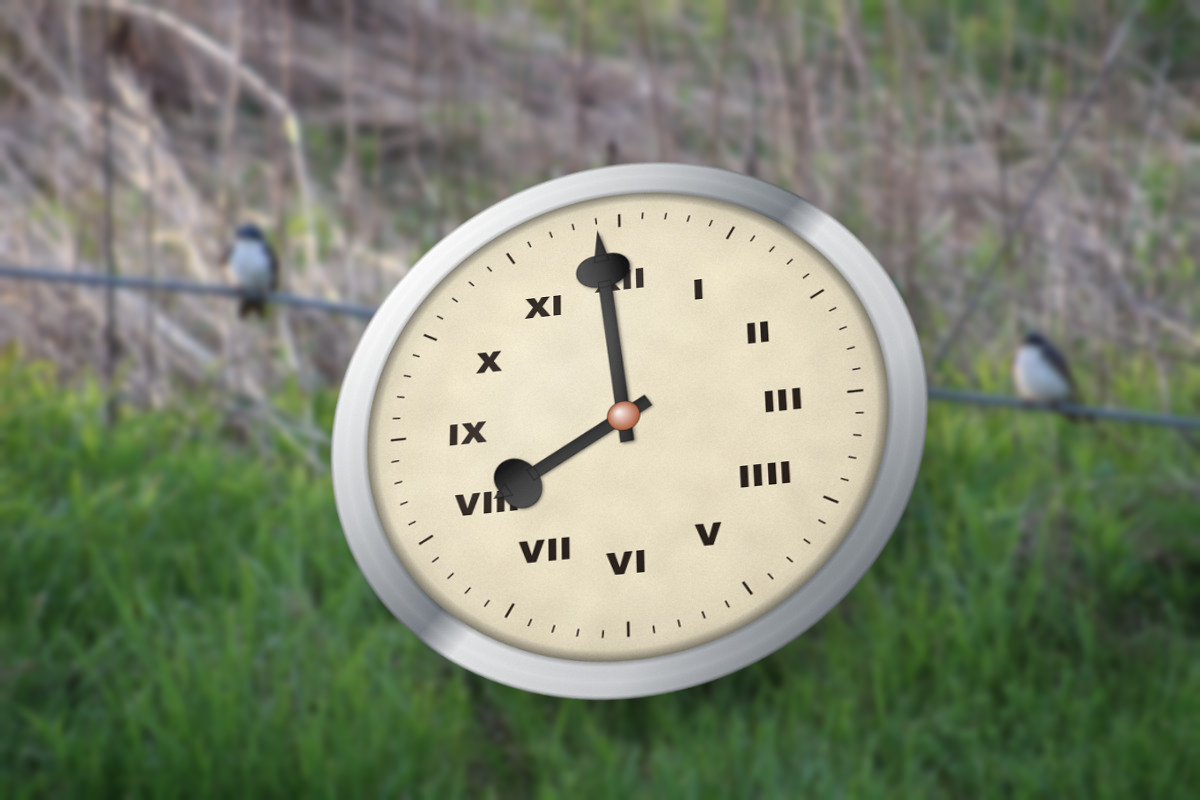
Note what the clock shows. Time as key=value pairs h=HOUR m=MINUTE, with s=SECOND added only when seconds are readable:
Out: h=7 m=59
